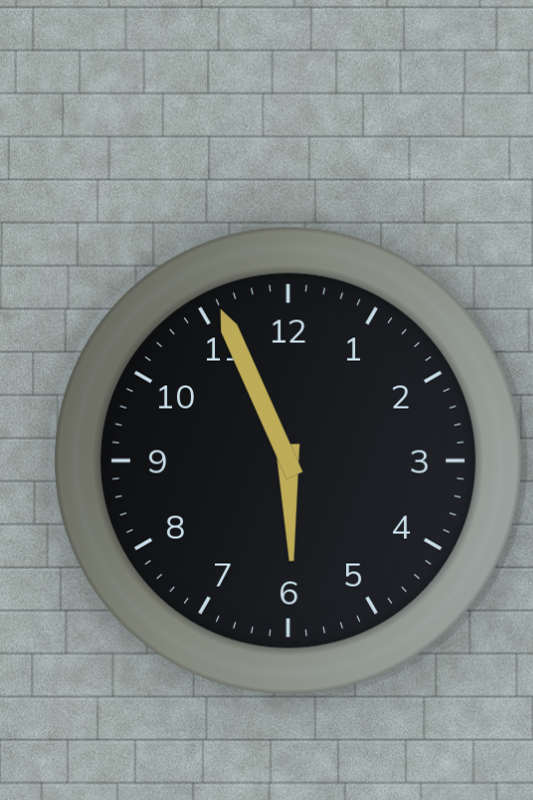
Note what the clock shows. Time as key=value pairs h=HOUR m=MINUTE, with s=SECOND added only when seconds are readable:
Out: h=5 m=56
